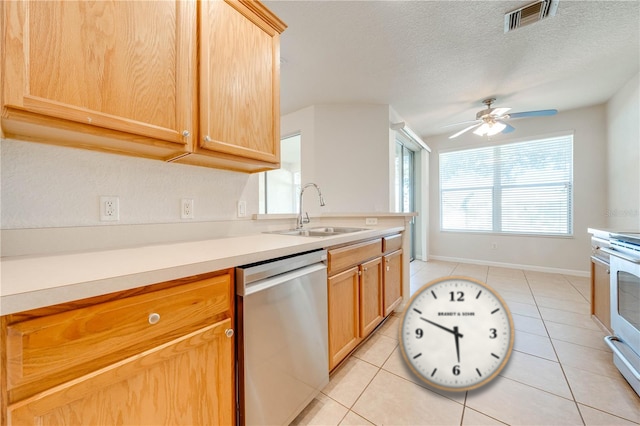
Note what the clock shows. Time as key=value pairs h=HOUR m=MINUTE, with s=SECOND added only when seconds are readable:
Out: h=5 m=49
